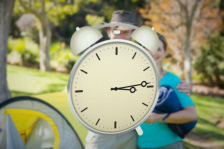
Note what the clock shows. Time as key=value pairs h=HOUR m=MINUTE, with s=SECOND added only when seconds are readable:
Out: h=3 m=14
